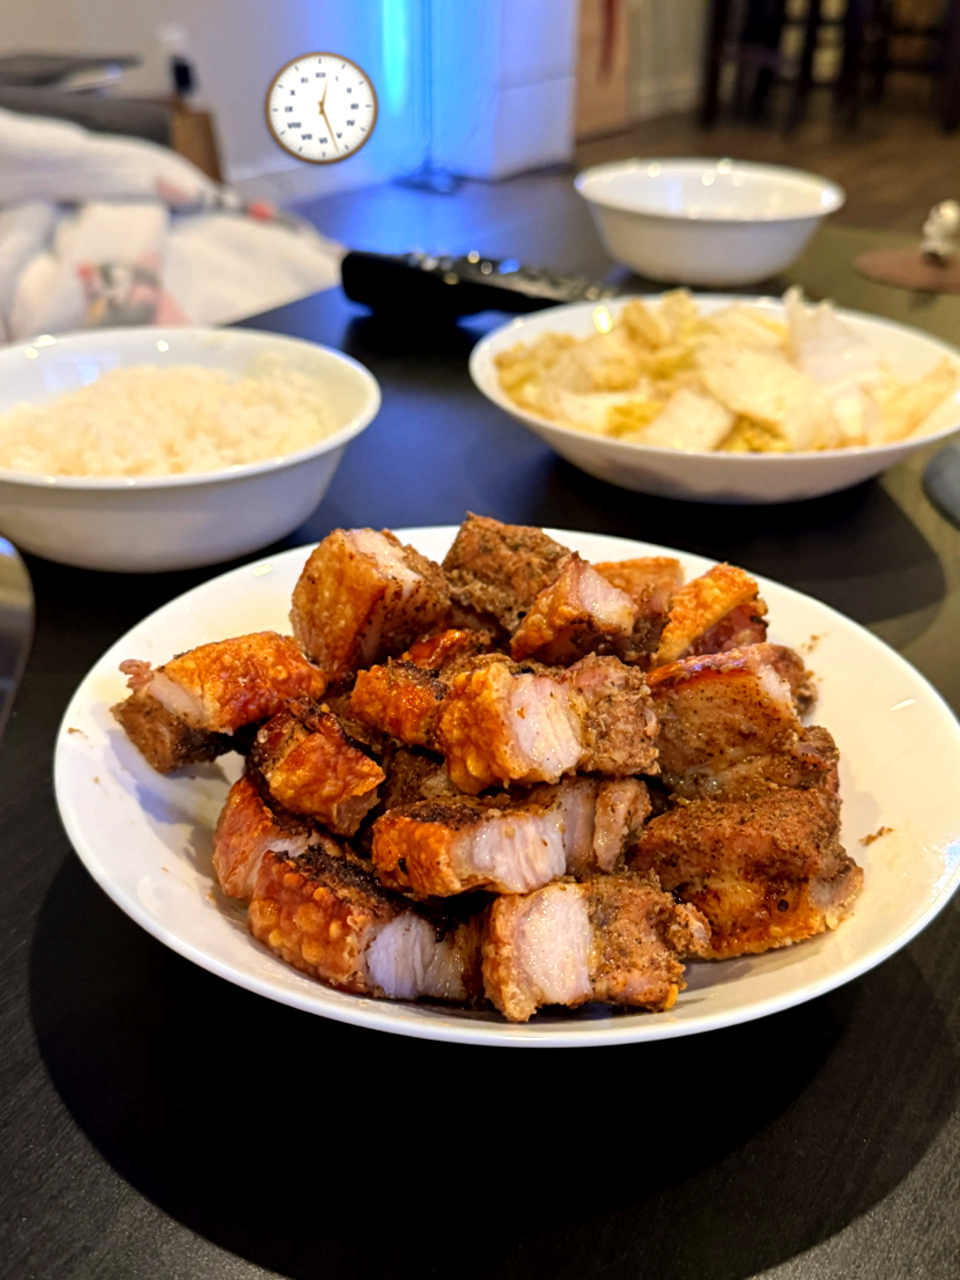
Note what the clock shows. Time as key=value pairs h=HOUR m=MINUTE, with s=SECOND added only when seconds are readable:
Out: h=12 m=27
